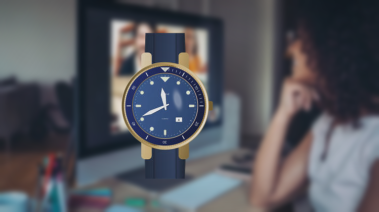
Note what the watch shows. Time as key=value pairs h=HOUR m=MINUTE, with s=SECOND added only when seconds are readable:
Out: h=11 m=41
